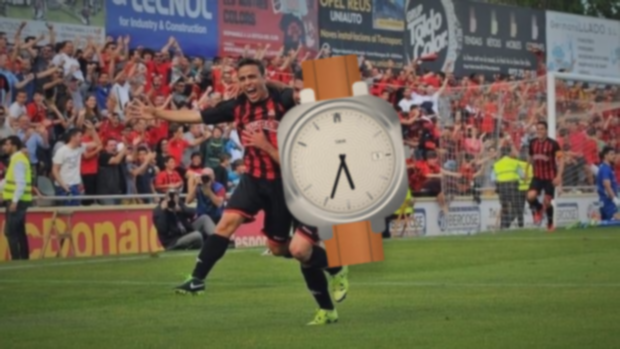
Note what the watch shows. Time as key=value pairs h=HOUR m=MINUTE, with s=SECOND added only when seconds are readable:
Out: h=5 m=34
